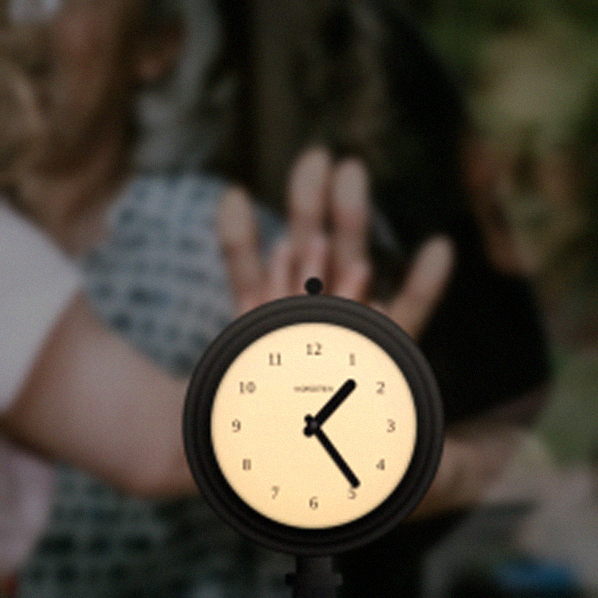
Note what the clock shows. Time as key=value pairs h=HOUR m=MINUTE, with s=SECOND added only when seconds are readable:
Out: h=1 m=24
